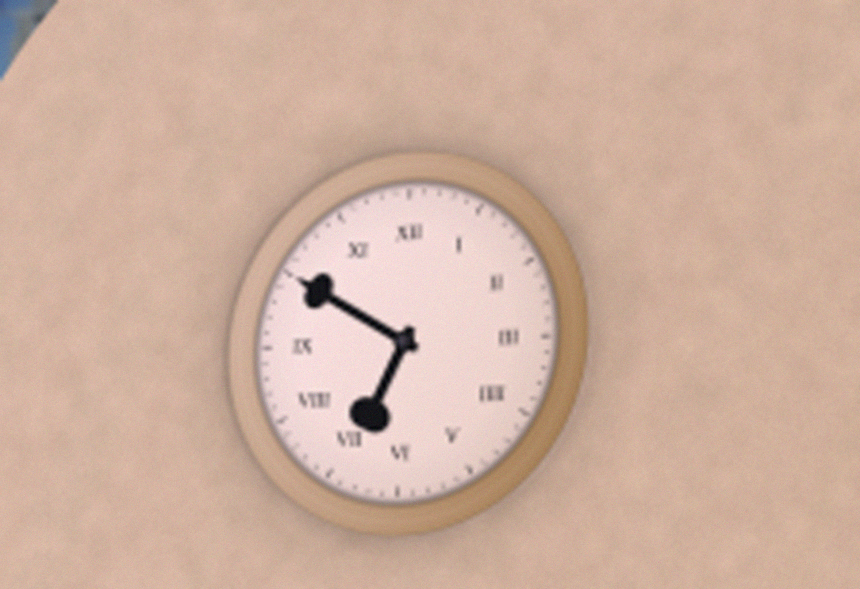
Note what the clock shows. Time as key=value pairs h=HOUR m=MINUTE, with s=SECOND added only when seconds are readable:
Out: h=6 m=50
